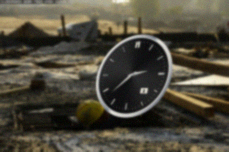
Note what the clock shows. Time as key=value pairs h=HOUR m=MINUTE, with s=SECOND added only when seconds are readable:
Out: h=2 m=38
